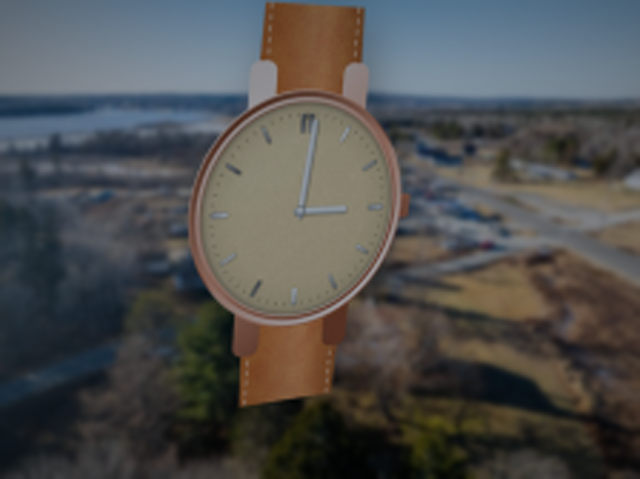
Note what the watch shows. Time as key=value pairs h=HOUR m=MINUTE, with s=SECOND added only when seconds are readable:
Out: h=3 m=1
